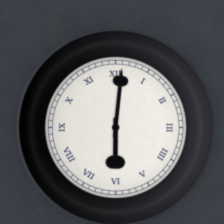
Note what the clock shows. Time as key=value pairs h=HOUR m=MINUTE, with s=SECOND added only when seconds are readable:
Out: h=6 m=1
